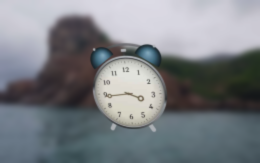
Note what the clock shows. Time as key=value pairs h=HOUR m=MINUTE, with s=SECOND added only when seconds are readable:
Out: h=3 m=44
